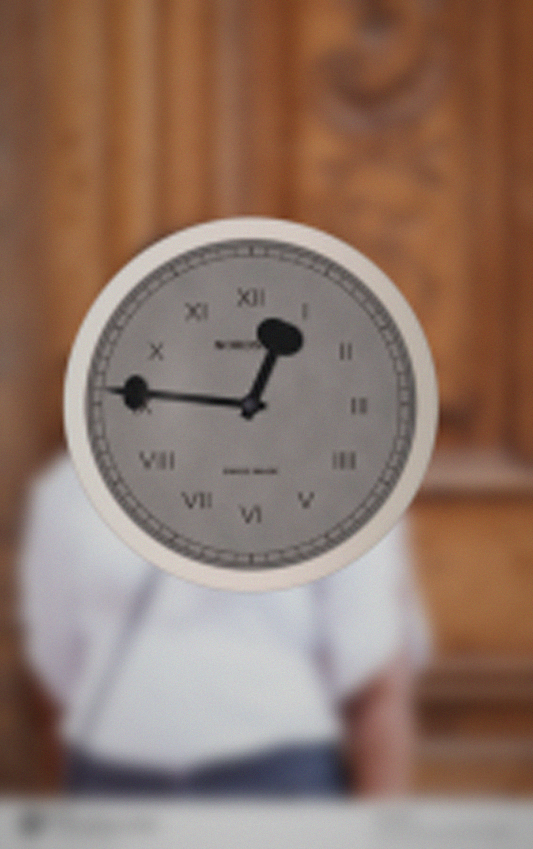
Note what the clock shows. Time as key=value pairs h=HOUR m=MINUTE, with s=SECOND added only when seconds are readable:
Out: h=12 m=46
